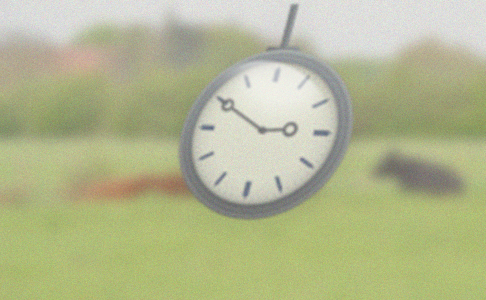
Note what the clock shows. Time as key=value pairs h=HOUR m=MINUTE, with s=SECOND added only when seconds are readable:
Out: h=2 m=50
